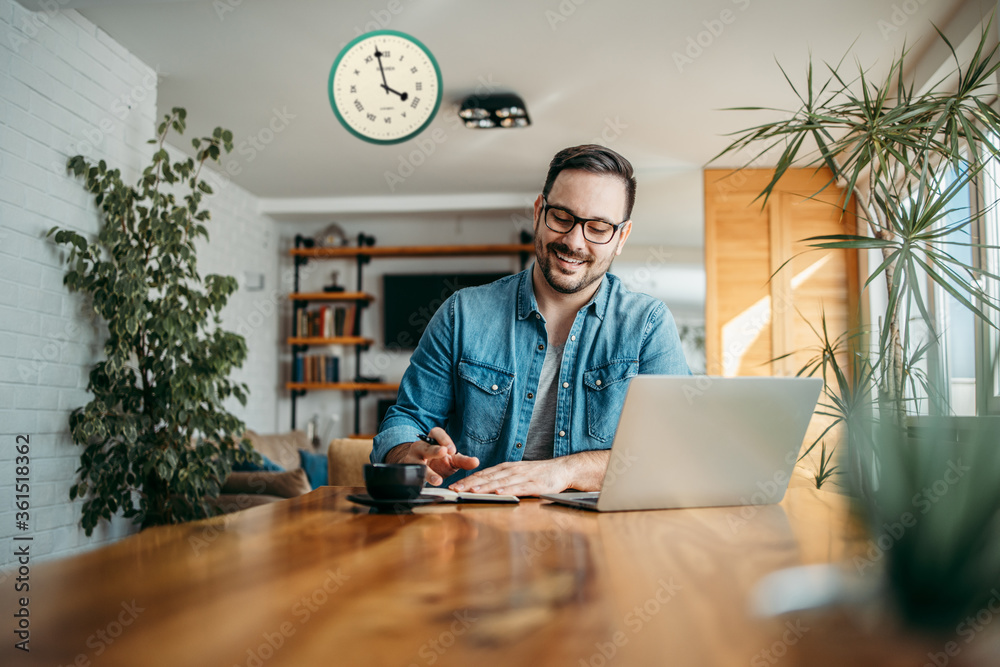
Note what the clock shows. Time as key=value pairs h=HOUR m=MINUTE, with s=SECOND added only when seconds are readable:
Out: h=3 m=58
